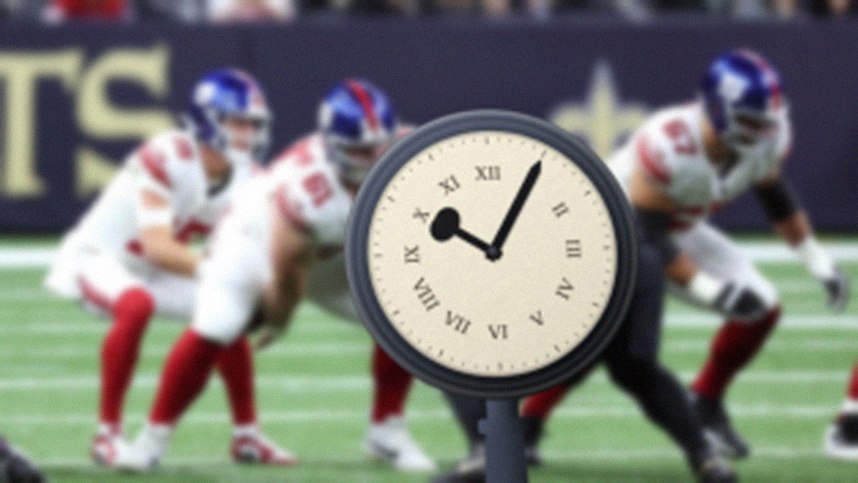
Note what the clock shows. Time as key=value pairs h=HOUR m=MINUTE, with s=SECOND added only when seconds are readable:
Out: h=10 m=5
